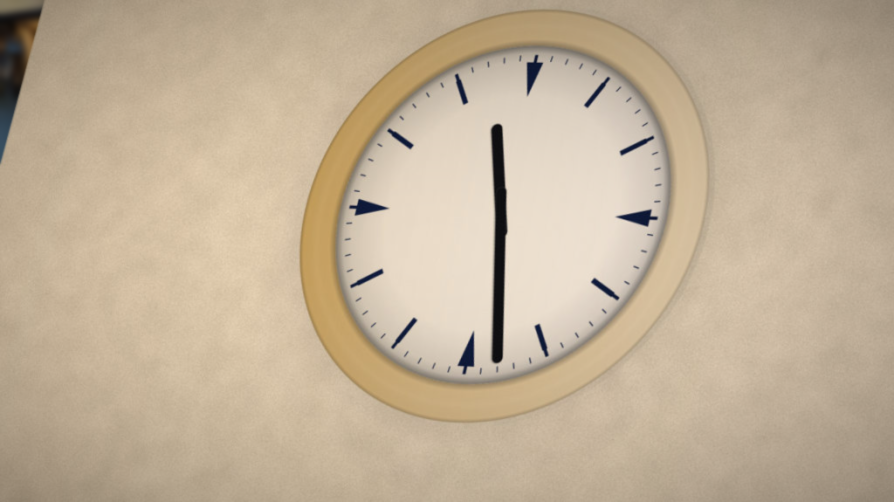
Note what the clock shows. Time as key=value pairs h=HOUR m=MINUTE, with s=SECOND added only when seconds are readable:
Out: h=11 m=28
